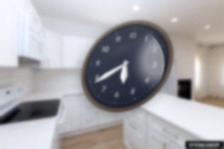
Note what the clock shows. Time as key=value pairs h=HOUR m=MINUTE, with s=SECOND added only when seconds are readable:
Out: h=5 m=39
